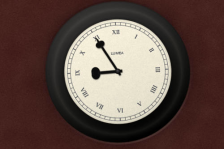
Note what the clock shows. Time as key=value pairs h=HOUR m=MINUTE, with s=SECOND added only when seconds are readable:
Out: h=8 m=55
